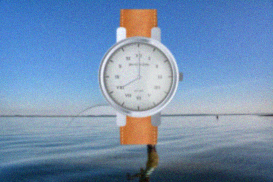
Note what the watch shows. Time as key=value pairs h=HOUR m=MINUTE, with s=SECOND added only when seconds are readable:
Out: h=8 m=0
